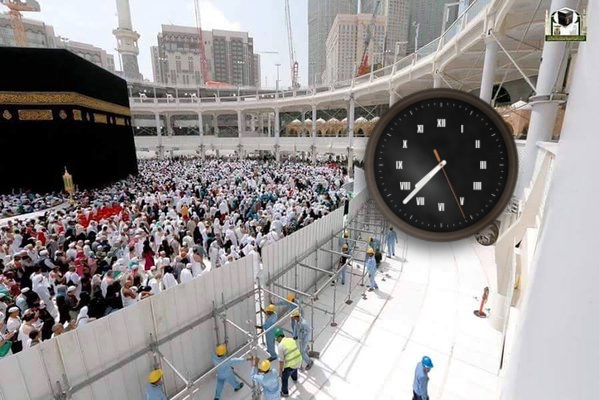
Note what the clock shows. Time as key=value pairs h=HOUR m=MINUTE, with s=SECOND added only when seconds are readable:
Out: h=7 m=37 s=26
